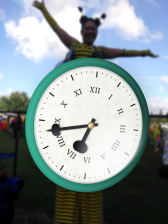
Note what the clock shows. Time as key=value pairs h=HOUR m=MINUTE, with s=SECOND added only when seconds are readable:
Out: h=6 m=43
